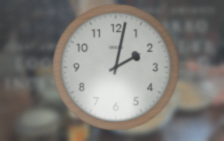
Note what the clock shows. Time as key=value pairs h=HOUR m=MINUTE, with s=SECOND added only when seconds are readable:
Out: h=2 m=2
